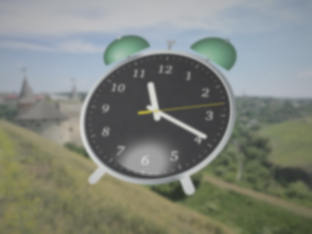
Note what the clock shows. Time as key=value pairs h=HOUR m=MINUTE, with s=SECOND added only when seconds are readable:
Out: h=11 m=19 s=13
